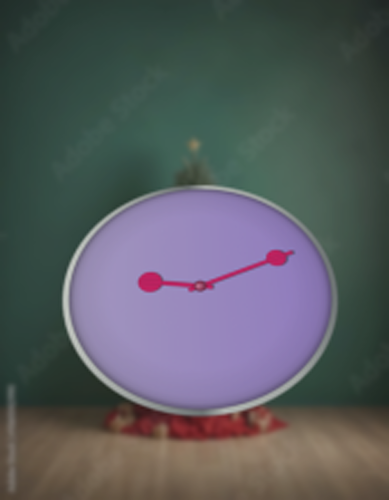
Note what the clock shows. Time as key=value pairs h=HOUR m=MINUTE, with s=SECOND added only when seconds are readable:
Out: h=9 m=11
